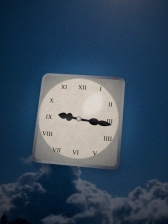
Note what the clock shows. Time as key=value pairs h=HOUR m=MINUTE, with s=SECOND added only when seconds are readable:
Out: h=9 m=16
